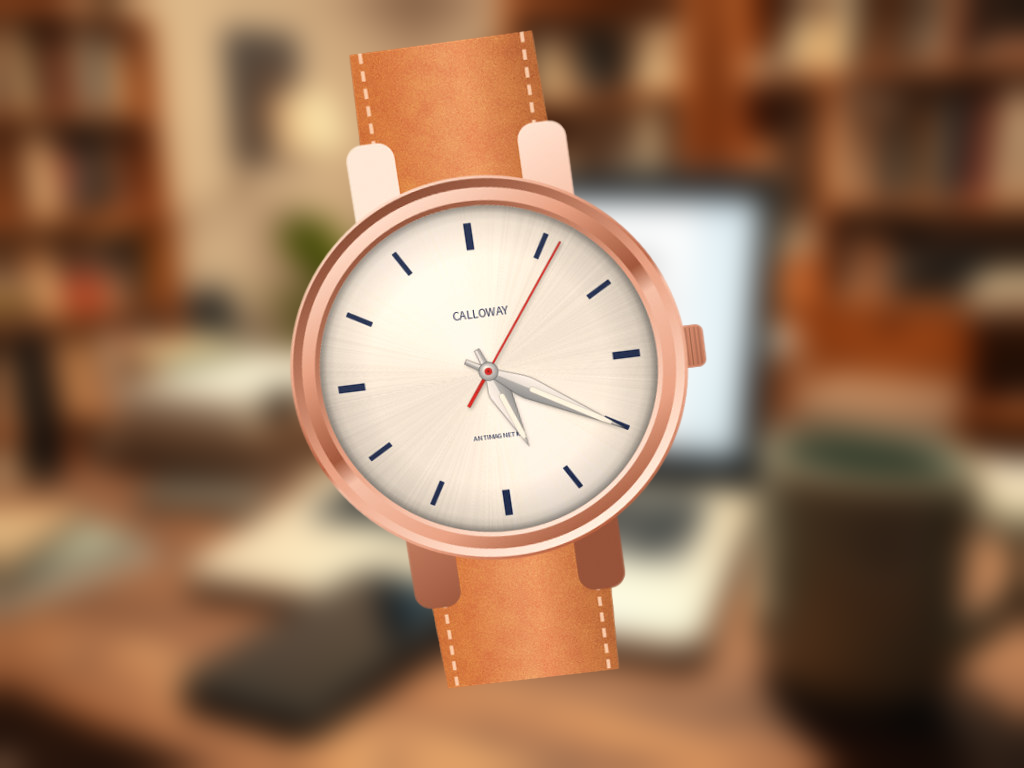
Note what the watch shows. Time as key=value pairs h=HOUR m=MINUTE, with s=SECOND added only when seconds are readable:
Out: h=5 m=20 s=6
